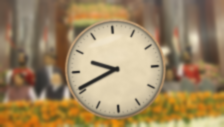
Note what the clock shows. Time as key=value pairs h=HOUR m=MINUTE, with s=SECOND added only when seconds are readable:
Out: h=9 m=41
